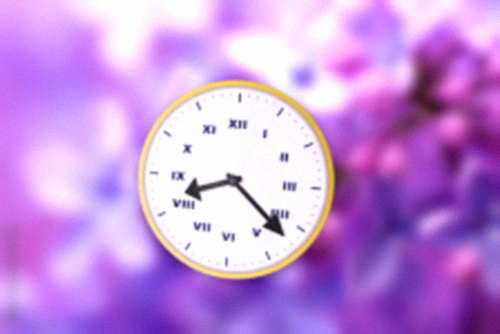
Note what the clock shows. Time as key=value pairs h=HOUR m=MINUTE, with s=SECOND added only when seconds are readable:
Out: h=8 m=22
